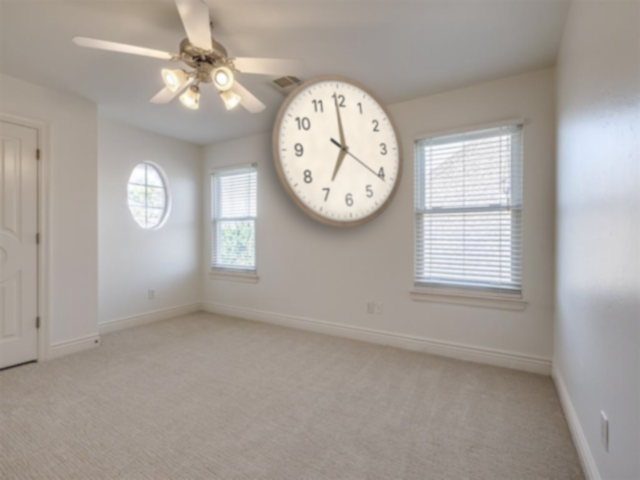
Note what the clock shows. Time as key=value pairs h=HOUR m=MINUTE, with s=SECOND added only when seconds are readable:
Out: h=6 m=59 s=21
